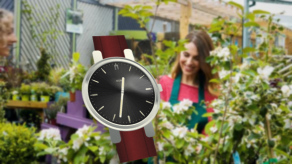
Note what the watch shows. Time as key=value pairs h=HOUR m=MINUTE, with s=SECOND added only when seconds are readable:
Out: h=12 m=33
